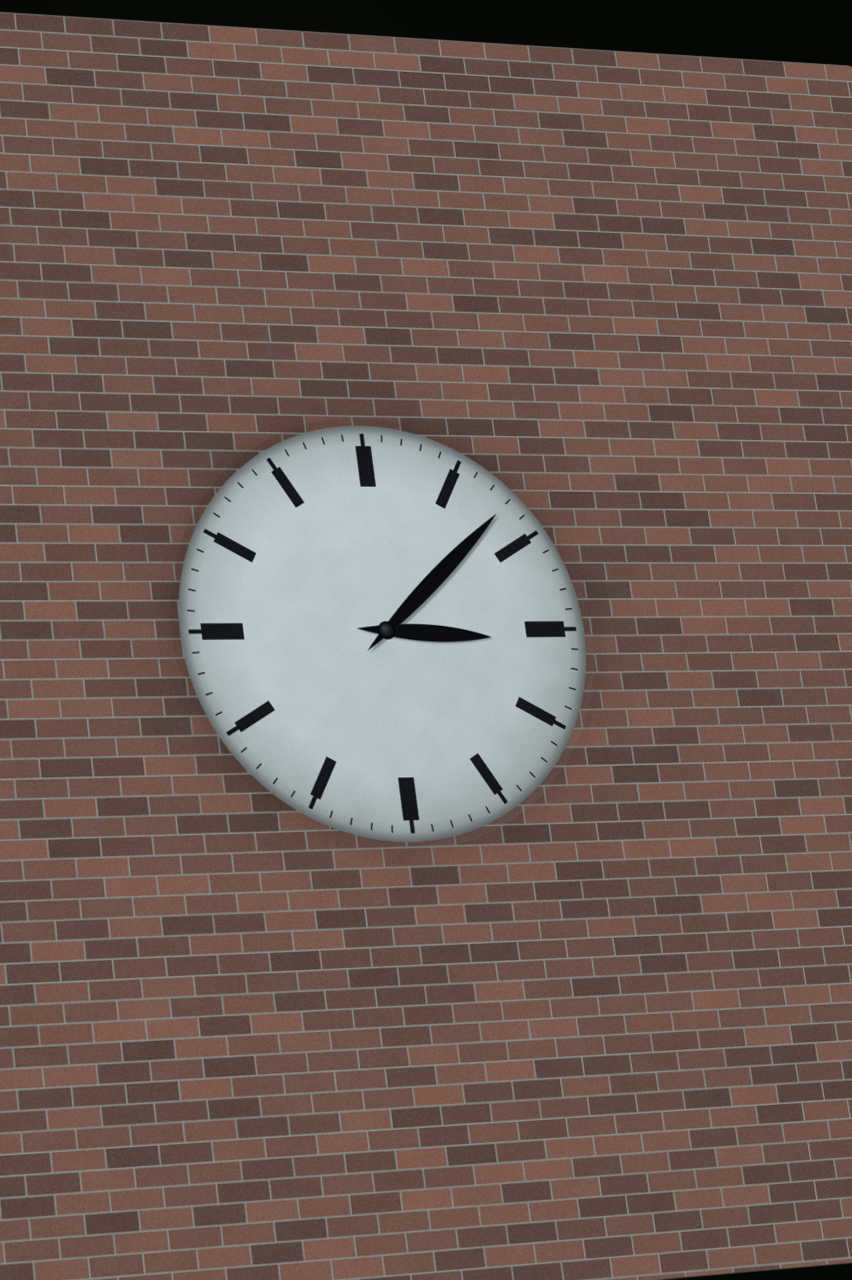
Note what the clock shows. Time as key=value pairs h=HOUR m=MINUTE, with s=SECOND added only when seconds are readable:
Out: h=3 m=8
